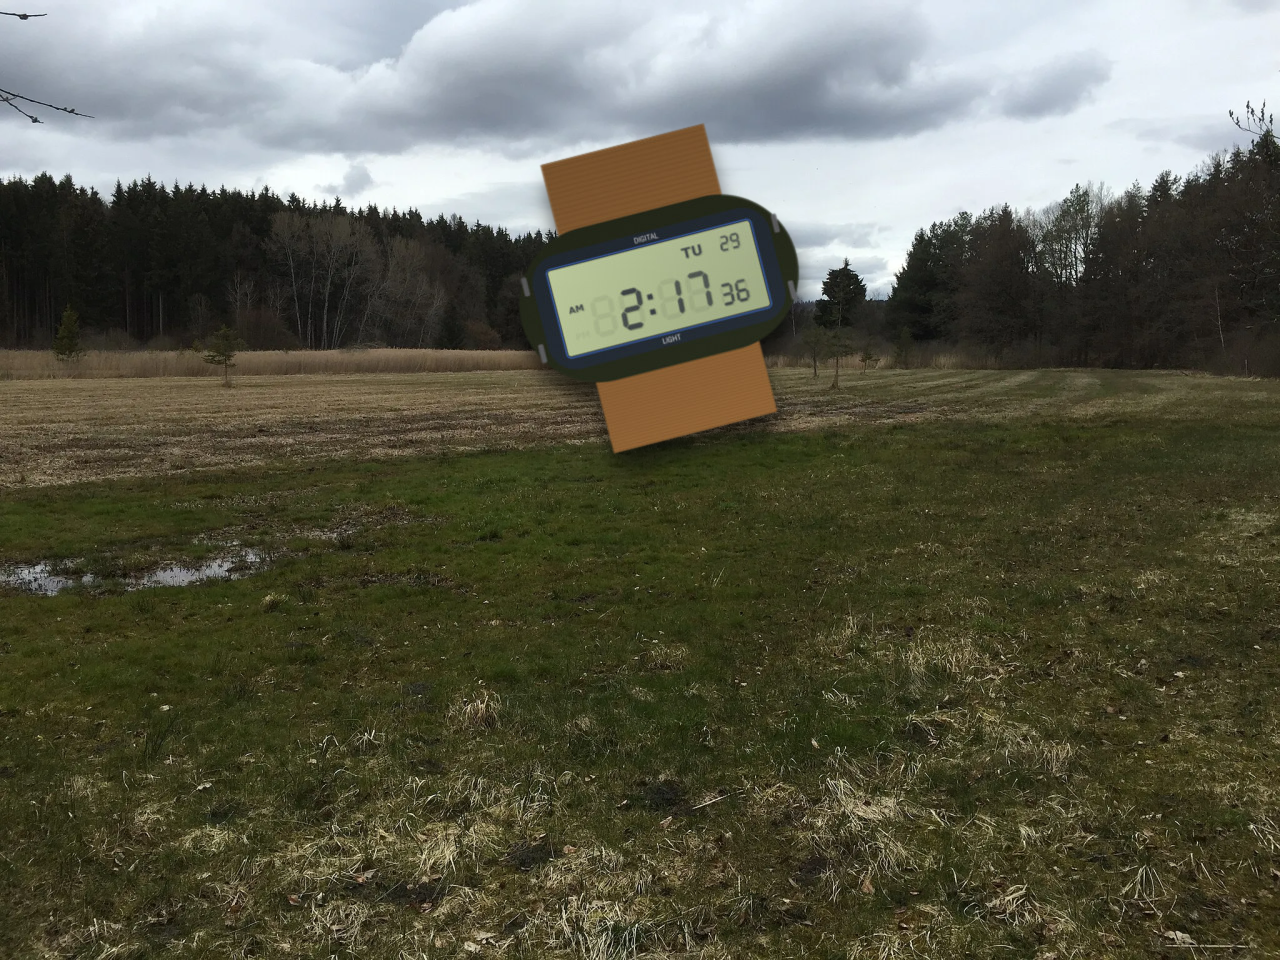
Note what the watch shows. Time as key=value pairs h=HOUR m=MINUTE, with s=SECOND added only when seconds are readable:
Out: h=2 m=17 s=36
